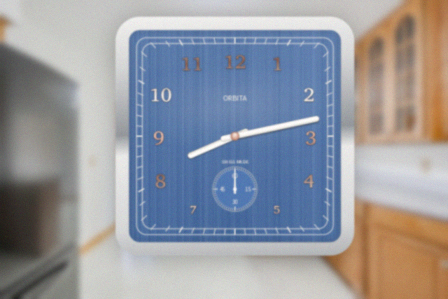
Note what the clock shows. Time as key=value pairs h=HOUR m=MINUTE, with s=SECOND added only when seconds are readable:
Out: h=8 m=13
